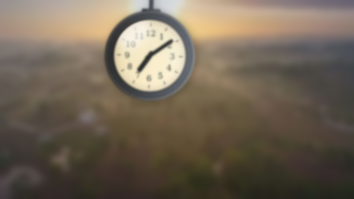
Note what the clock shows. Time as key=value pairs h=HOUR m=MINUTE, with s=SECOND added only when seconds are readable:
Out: h=7 m=9
